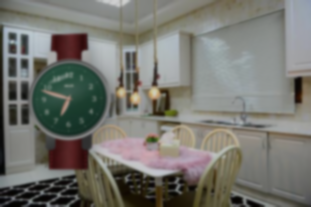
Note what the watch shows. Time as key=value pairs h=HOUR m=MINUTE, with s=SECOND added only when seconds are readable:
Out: h=6 m=48
